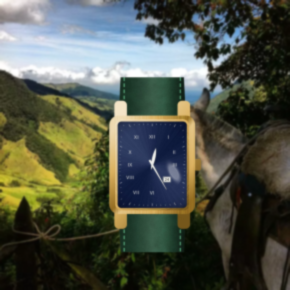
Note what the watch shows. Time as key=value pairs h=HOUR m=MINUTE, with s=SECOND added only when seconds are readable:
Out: h=12 m=25
